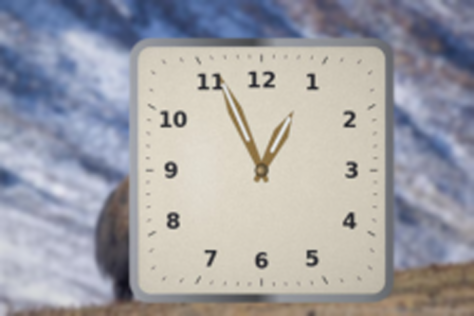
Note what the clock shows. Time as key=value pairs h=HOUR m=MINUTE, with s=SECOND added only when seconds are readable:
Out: h=12 m=56
